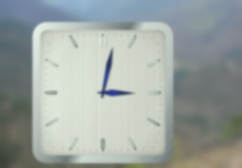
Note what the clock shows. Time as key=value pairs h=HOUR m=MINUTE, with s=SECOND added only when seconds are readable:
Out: h=3 m=2
